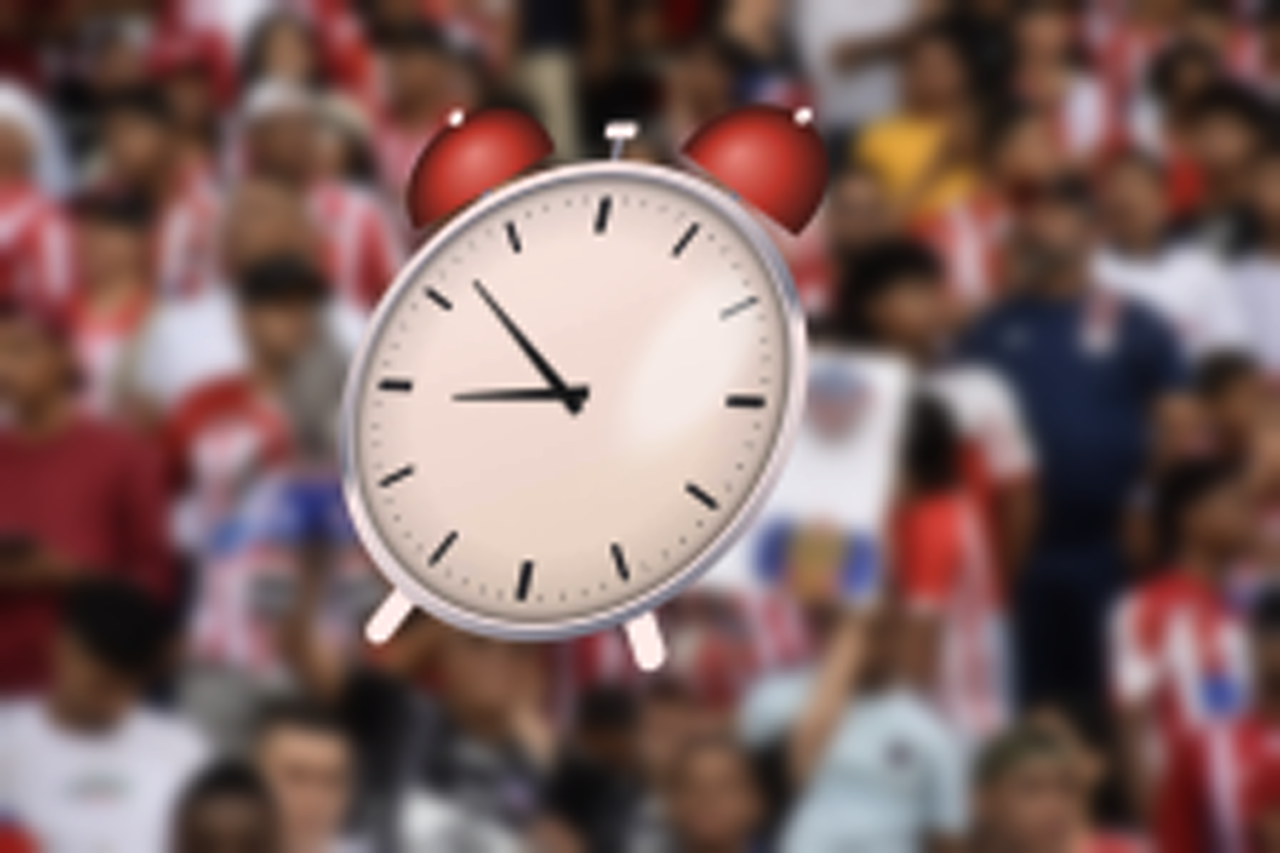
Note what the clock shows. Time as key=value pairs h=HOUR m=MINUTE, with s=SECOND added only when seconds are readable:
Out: h=8 m=52
